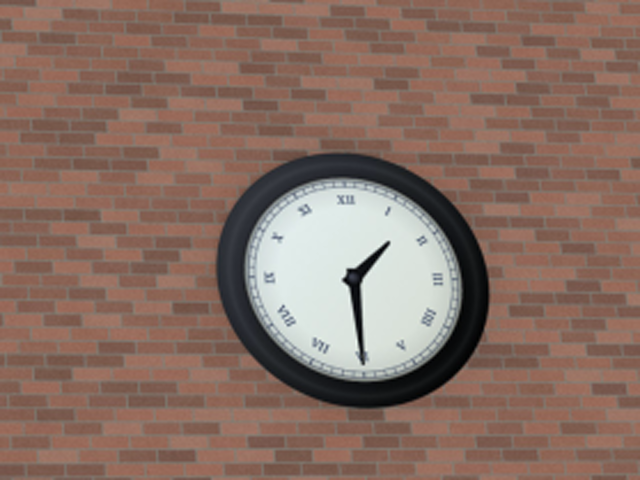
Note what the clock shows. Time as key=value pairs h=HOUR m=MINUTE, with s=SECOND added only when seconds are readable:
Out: h=1 m=30
